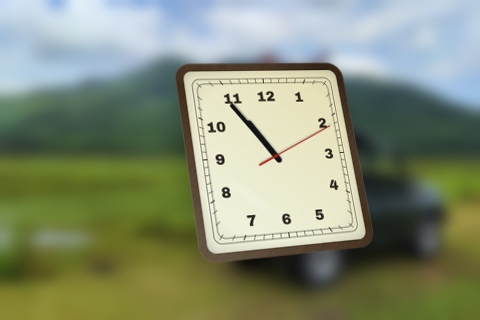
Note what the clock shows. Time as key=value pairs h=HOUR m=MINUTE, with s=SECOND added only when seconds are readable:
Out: h=10 m=54 s=11
